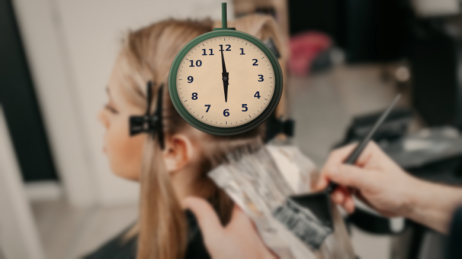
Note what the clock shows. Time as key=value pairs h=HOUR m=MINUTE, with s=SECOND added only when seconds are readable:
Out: h=5 m=59
